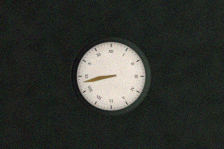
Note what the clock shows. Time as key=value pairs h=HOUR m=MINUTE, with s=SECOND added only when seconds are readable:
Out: h=8 m=43
